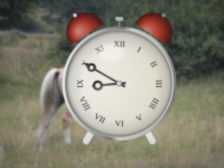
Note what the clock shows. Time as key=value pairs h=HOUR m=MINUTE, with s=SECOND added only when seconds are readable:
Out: h=8 m=50
